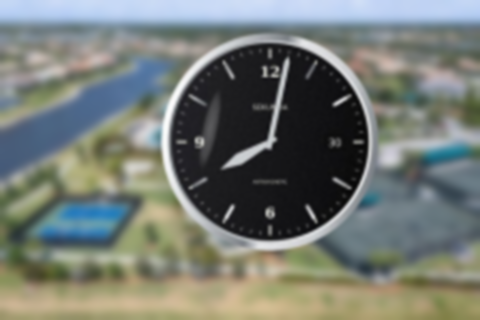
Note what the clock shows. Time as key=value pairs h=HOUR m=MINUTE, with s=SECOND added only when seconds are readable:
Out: h=8 m=2
